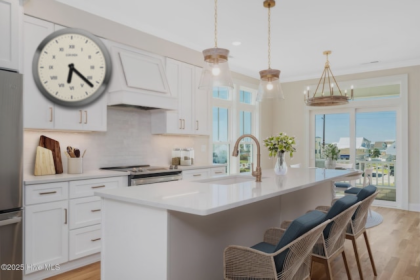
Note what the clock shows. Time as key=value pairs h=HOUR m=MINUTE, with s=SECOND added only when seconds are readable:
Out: h=6 m=22
